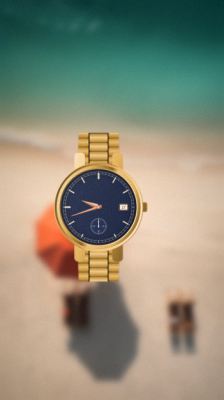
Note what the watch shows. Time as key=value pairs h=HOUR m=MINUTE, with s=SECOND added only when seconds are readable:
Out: h=9 m=42
